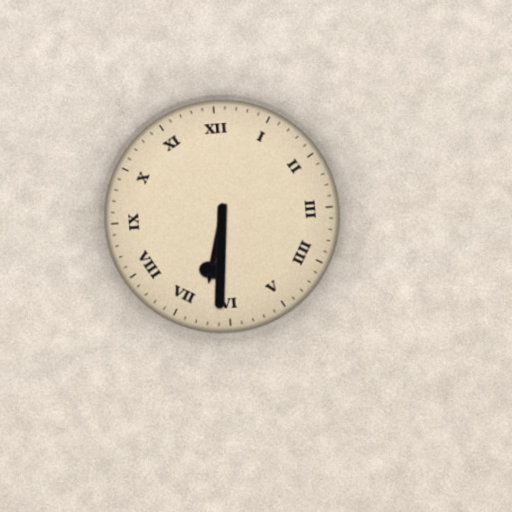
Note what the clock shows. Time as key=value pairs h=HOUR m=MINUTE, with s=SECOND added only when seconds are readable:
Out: h=6 m=31
